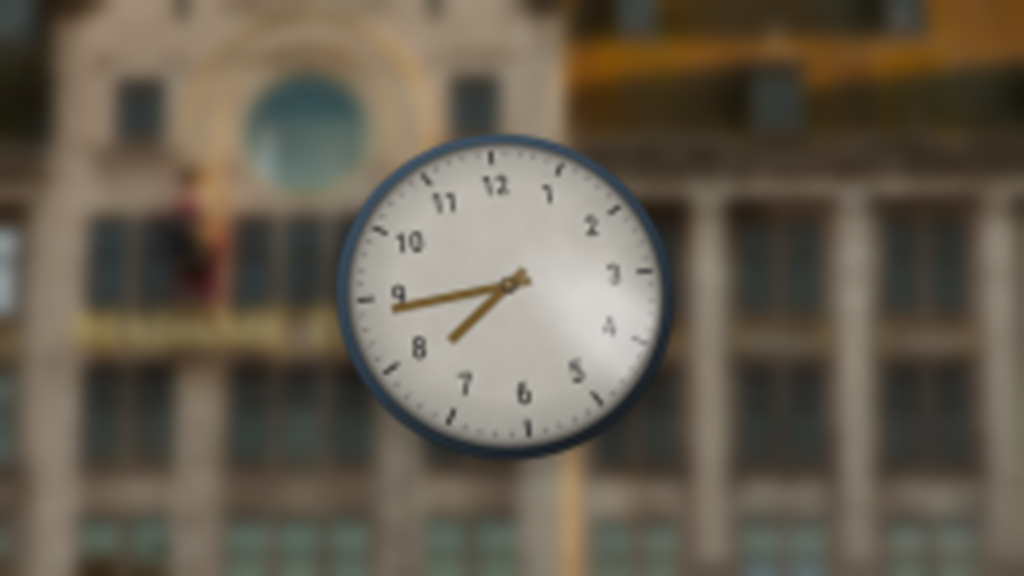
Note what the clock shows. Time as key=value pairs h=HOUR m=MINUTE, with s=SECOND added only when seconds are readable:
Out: h=7 m=44
